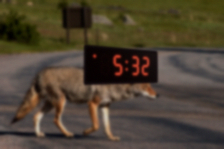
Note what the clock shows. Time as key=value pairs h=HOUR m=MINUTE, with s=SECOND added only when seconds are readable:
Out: h=5 m=32
